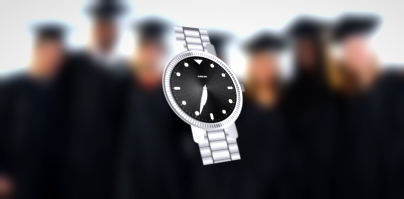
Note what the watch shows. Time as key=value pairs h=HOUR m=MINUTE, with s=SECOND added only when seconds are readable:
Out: h=6 m=34
